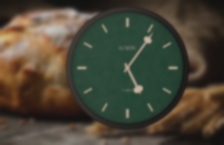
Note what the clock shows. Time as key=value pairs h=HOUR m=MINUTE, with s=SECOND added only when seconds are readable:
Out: h=5 m=6
